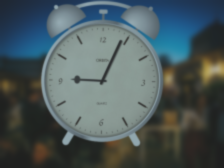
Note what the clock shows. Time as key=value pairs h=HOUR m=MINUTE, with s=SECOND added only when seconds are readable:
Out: h=9 m=4
